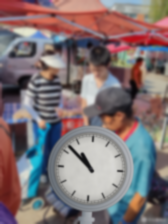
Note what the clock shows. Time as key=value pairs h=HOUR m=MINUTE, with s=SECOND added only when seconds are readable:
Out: h=10 m=52
